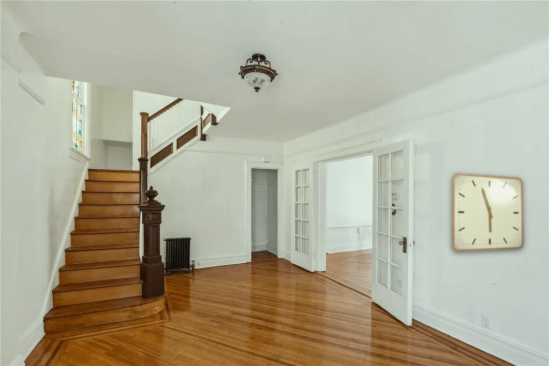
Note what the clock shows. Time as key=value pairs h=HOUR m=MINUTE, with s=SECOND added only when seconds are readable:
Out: h=5 m=57
